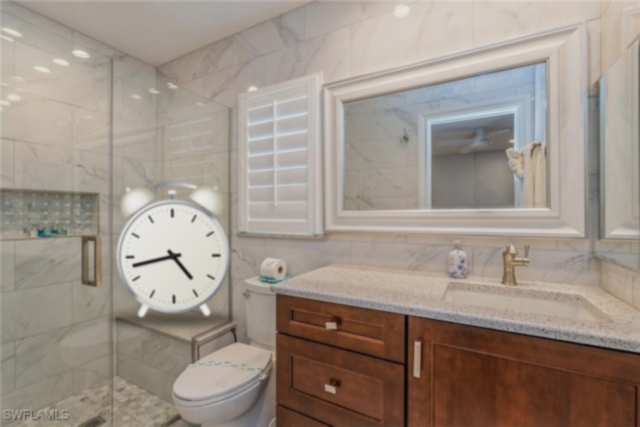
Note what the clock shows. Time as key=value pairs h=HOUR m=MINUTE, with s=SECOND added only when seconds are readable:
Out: h=4 m=43
